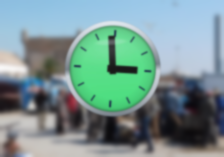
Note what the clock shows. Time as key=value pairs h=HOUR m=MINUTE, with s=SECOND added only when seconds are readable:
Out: h=2 m=59
